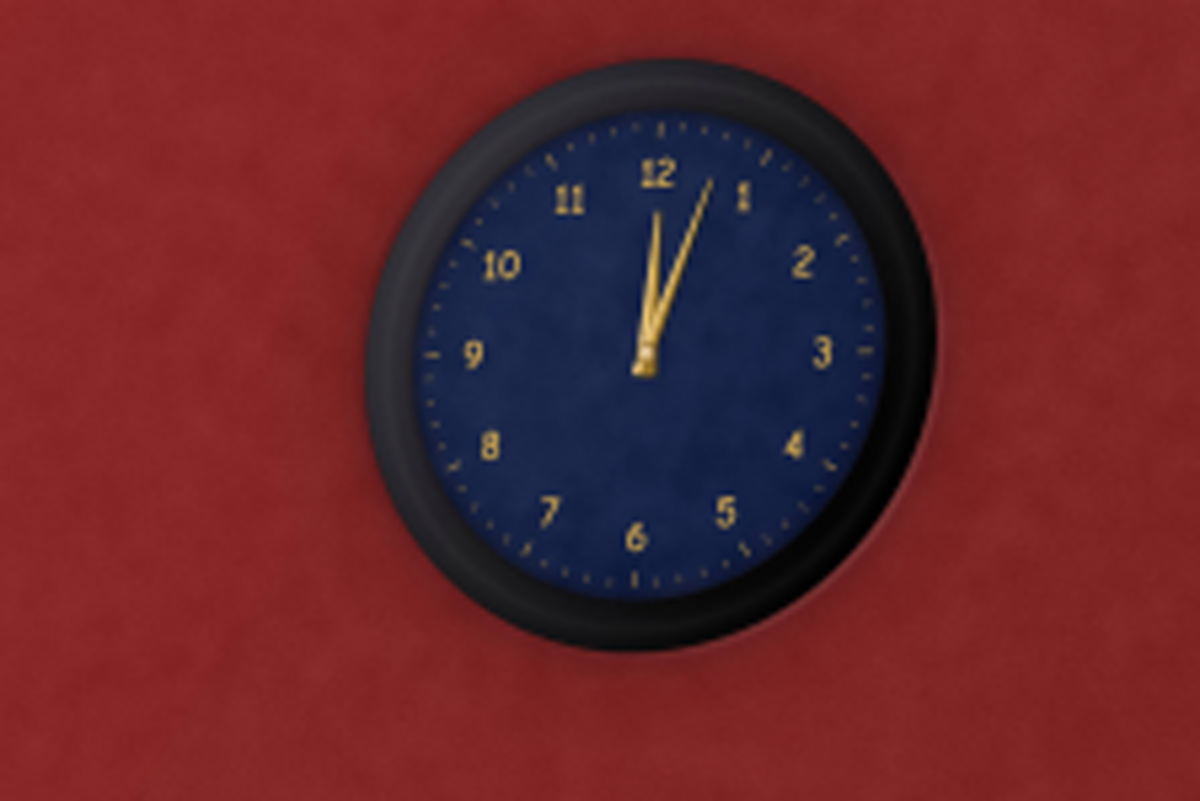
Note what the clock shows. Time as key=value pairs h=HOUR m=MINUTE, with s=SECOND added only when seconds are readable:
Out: h=12 m=3
